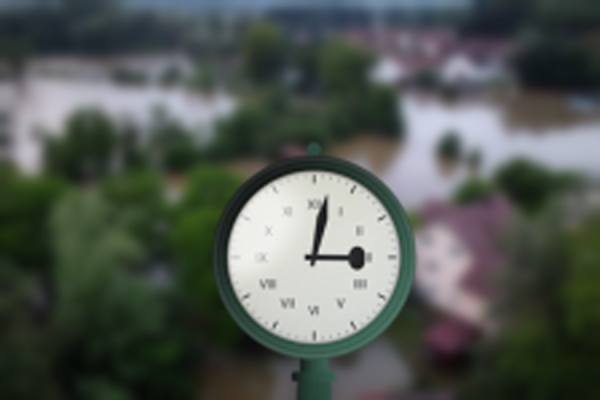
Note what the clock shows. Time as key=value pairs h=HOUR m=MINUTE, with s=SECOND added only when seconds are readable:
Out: h=3 m=2
